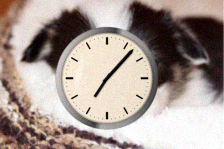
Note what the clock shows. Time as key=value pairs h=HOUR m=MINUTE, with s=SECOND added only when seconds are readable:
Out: h=7 m=7
